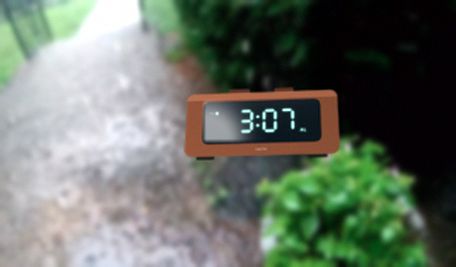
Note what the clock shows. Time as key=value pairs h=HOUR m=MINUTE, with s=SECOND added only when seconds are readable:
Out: h=3 m=7
